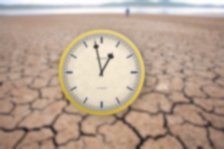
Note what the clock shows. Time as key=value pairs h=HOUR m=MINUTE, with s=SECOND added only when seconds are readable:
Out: h=12 m=58
